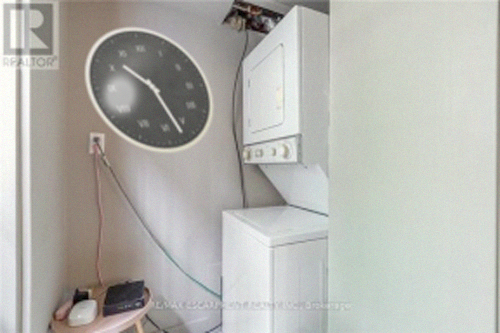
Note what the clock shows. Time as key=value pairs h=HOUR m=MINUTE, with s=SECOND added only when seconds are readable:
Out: h=10 m=27
